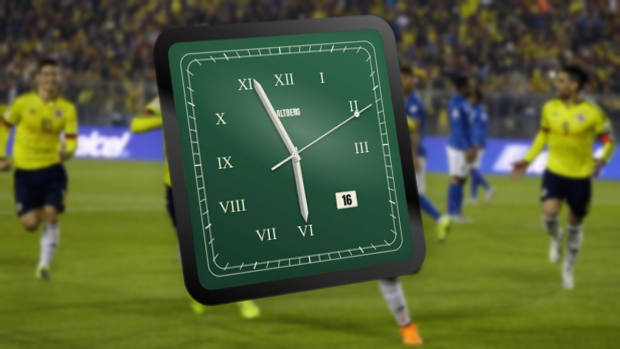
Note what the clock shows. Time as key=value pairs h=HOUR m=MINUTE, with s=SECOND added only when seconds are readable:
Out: h=5 m=56 s=11
